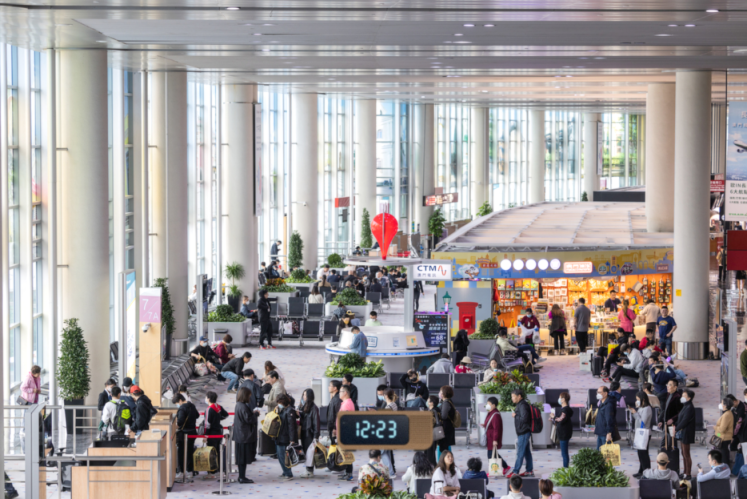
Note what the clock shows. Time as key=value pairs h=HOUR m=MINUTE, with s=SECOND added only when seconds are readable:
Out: h=12 m=23
